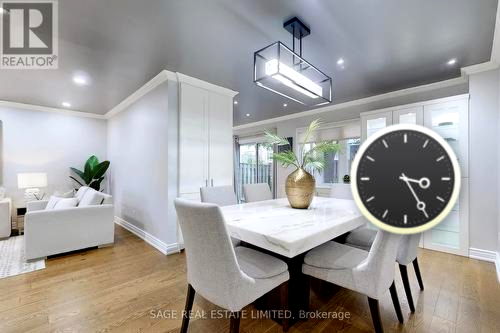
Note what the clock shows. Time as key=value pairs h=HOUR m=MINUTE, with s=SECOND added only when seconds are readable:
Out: h=3 m=25
